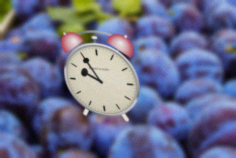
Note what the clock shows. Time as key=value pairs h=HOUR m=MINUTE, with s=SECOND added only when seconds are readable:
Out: h=9 m=55
